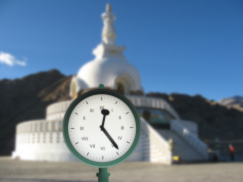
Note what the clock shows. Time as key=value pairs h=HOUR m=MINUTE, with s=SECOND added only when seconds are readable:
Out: h=12 m=24
